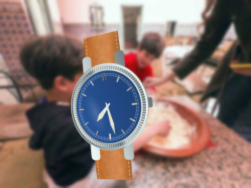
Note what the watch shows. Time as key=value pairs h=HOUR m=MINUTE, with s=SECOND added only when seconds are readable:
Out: h=7 m=28
